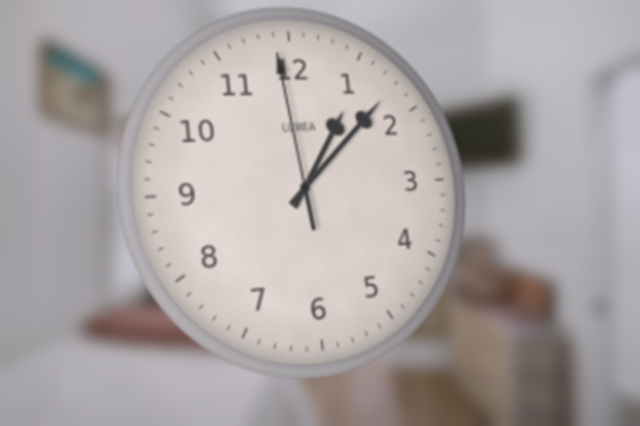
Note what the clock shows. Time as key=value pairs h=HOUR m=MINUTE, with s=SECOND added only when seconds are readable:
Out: h=1 m=7 s=59
